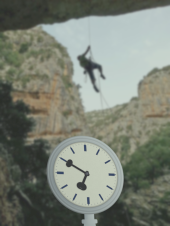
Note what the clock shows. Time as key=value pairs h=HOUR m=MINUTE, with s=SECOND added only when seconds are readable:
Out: h=6 m=50
